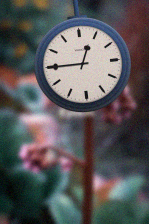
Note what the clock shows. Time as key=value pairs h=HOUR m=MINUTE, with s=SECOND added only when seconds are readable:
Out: h=12 m=45
